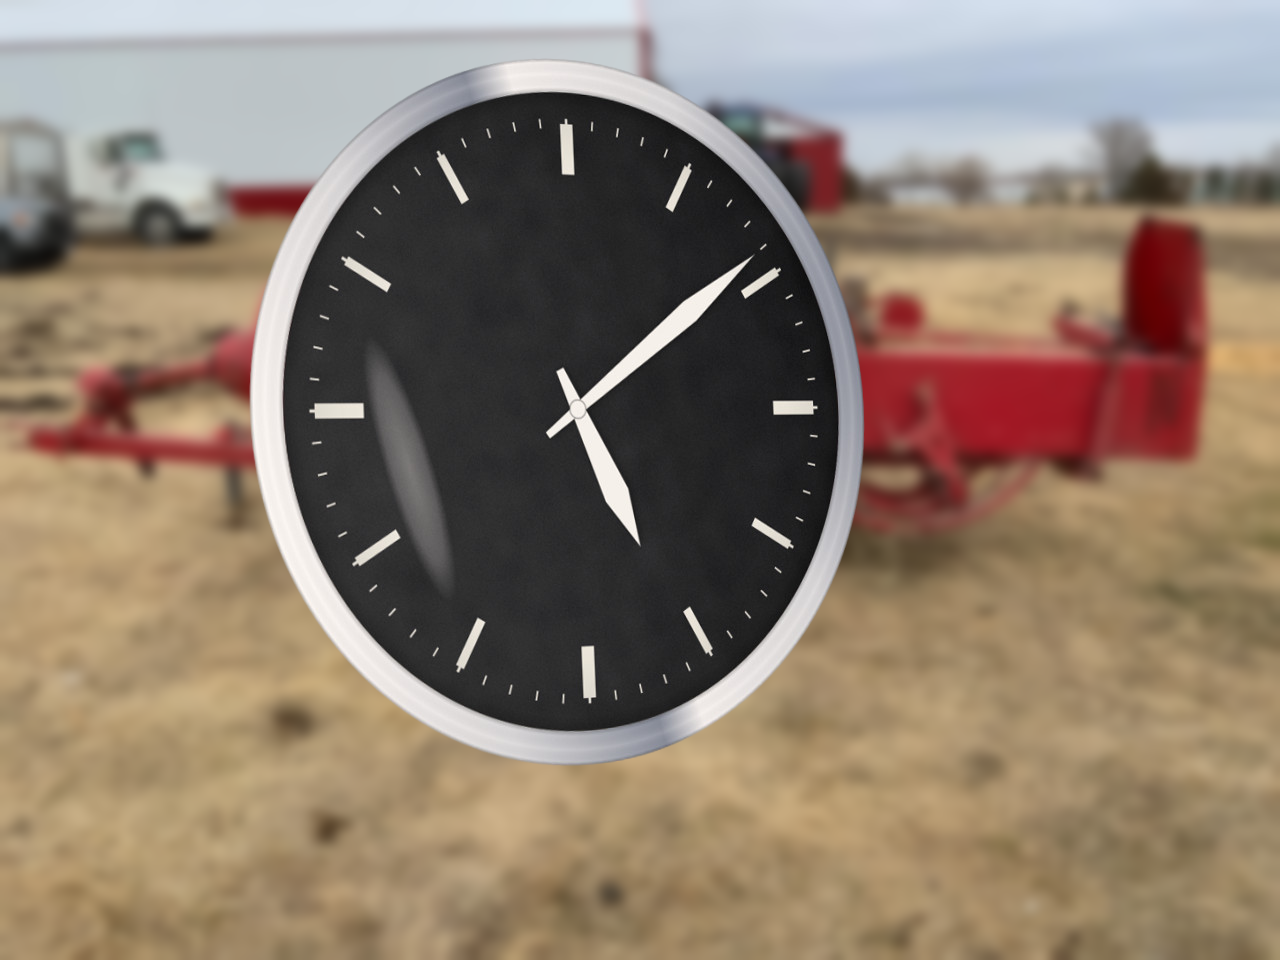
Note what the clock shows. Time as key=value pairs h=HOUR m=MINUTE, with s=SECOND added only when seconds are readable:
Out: h=5 m=9
